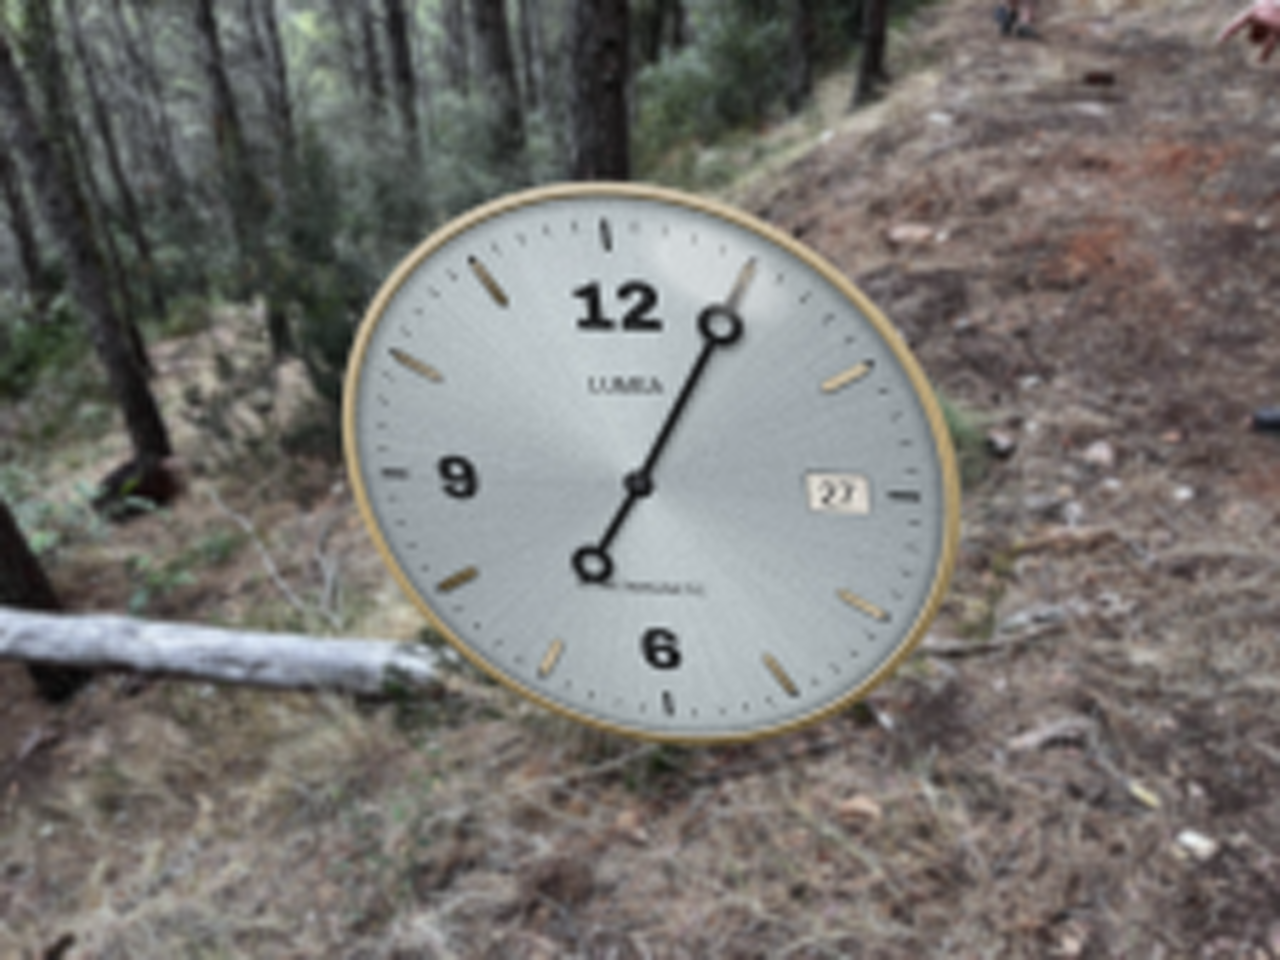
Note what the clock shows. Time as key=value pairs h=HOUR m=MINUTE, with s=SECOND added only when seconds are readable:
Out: h=7 m=5
